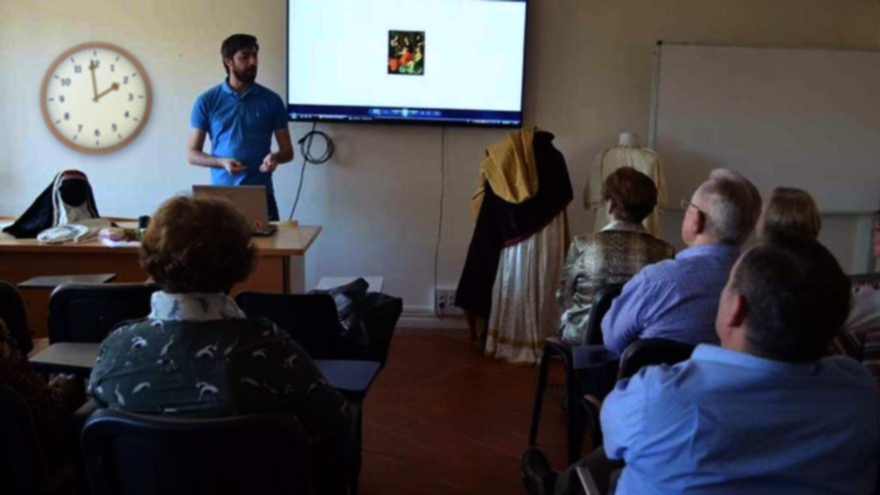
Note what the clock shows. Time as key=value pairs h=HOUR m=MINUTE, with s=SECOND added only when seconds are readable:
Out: h=1 m=59
